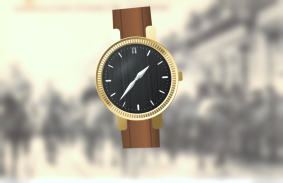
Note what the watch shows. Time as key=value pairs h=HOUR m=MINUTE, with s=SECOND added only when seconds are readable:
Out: h=1 m=37
